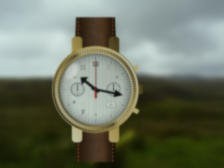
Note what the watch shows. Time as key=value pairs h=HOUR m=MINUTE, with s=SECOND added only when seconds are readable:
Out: h=10 m=17
